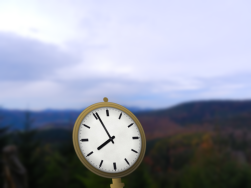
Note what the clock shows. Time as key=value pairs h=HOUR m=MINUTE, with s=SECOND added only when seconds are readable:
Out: h=7 m=56
